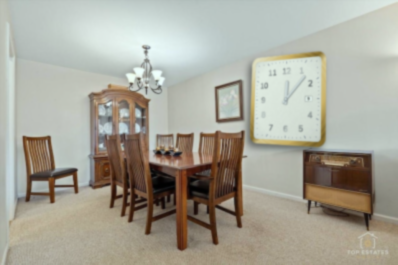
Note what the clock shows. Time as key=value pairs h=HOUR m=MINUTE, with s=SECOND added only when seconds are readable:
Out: h=12 m=7
